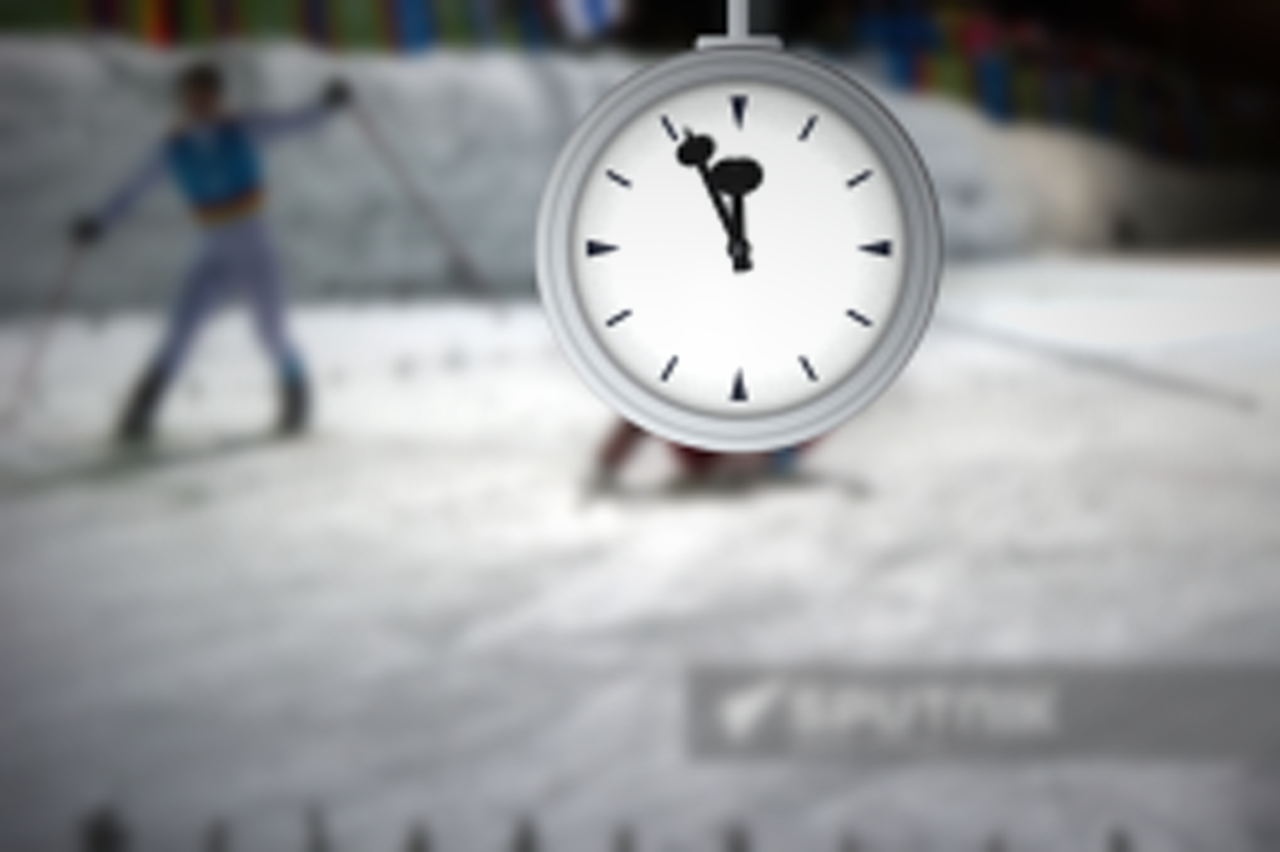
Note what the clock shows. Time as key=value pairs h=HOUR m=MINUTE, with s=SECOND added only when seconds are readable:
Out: h=11 m=56
